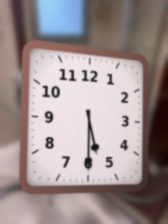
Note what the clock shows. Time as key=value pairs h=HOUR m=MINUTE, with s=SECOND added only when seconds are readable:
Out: h=5 m=30
